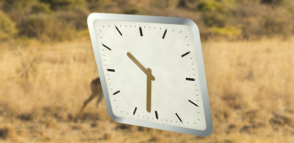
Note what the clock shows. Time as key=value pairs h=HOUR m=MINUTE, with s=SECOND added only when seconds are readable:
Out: h=10 m=32
